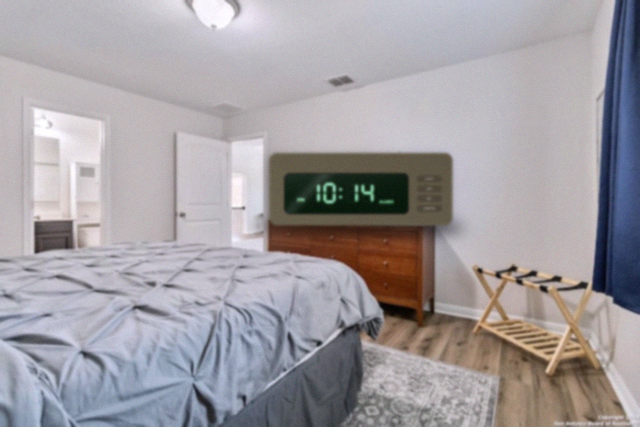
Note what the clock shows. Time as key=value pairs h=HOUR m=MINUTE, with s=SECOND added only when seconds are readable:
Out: h=10 m=14
